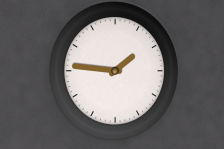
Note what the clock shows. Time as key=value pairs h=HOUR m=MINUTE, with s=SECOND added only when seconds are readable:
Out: h=1 m=46
